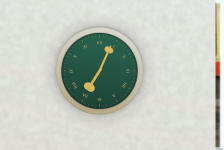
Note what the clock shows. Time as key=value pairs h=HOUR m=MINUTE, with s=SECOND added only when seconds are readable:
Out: h=7 m=4
